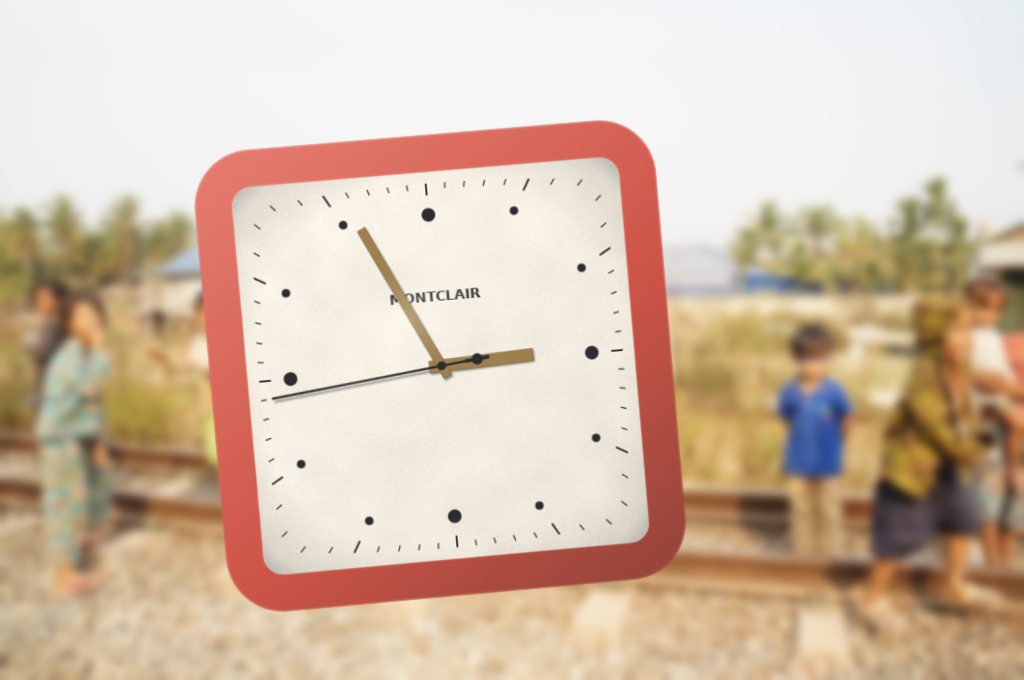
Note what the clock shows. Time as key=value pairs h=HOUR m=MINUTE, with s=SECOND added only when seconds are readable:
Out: h=2 m=55 s=44
